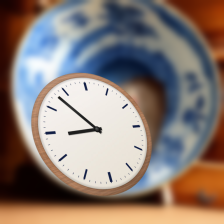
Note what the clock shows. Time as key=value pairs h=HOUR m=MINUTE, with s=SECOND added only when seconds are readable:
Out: h=8 m=53
